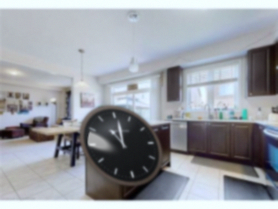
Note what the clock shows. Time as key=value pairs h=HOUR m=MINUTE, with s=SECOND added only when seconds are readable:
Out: h=11 m=1
